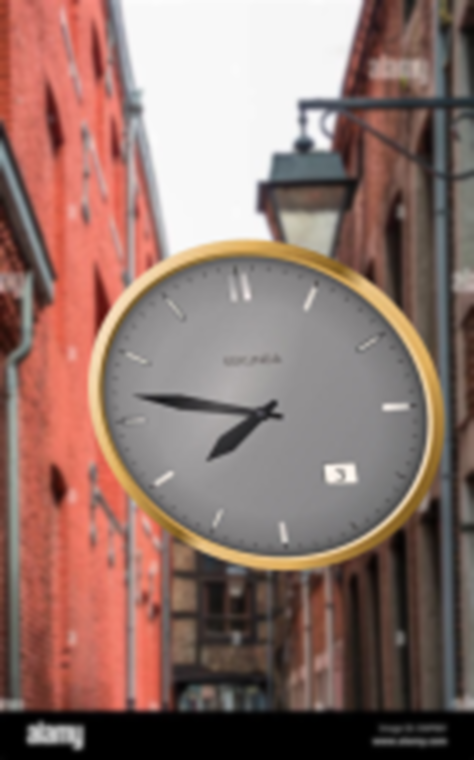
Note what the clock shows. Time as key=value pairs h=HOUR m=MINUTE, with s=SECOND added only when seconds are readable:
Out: h=7 m=47
